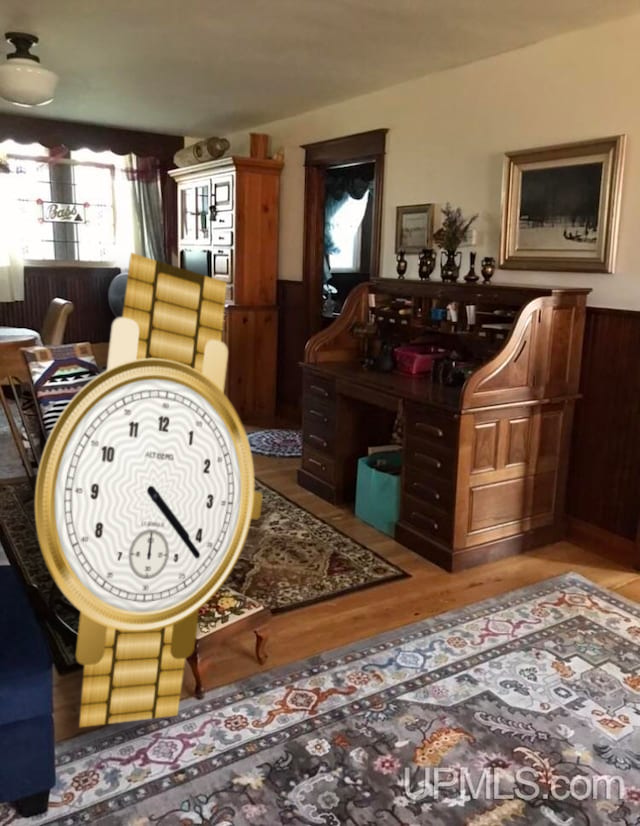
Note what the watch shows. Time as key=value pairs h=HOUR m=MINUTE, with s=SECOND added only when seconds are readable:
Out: h=4 m=22
